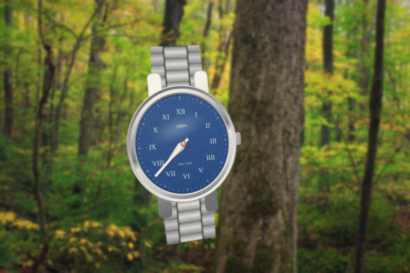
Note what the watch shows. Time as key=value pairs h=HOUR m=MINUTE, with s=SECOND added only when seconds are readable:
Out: h=7 m=38
